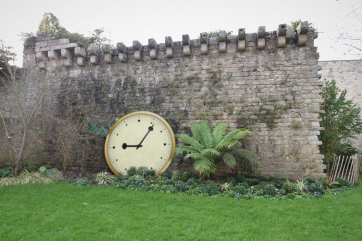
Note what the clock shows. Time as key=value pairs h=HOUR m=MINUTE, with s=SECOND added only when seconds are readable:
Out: h=9 m=6
